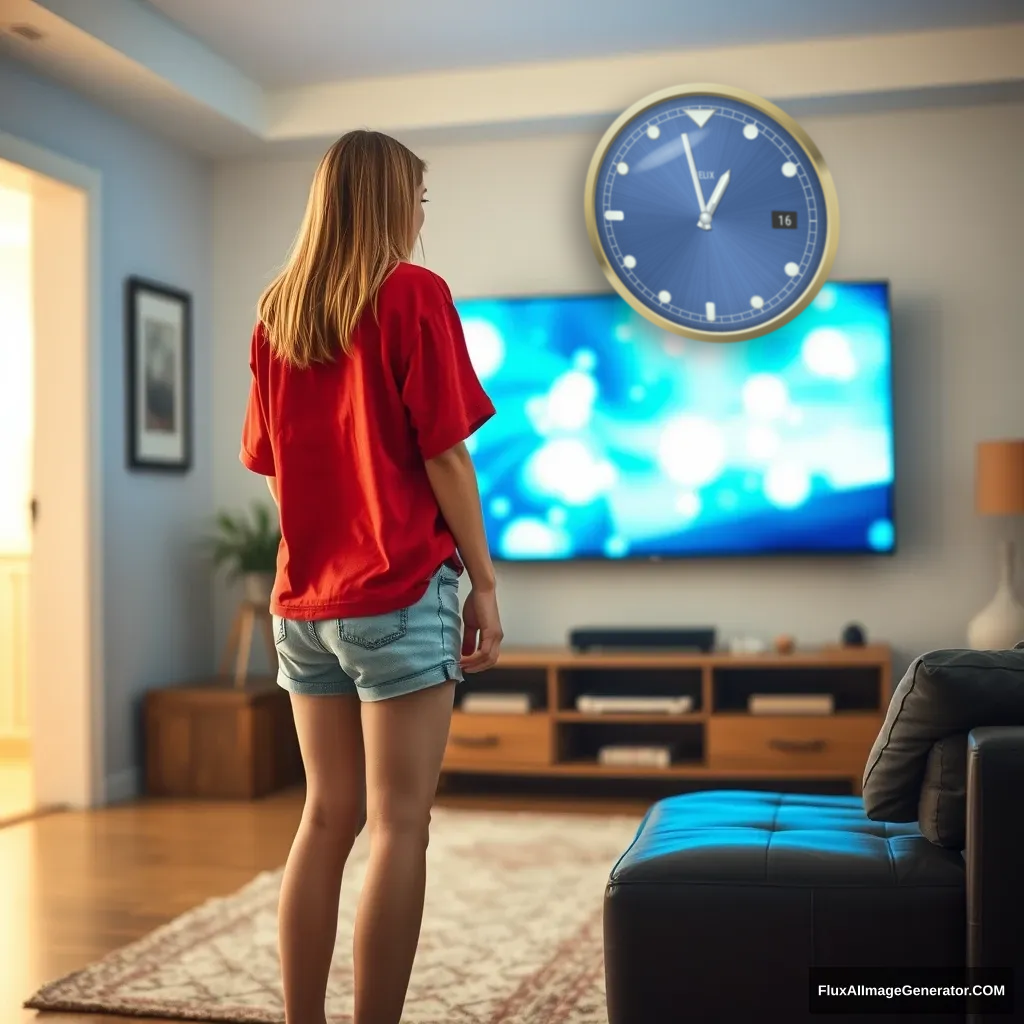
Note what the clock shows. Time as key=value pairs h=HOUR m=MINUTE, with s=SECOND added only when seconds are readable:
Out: h=12 m=58
